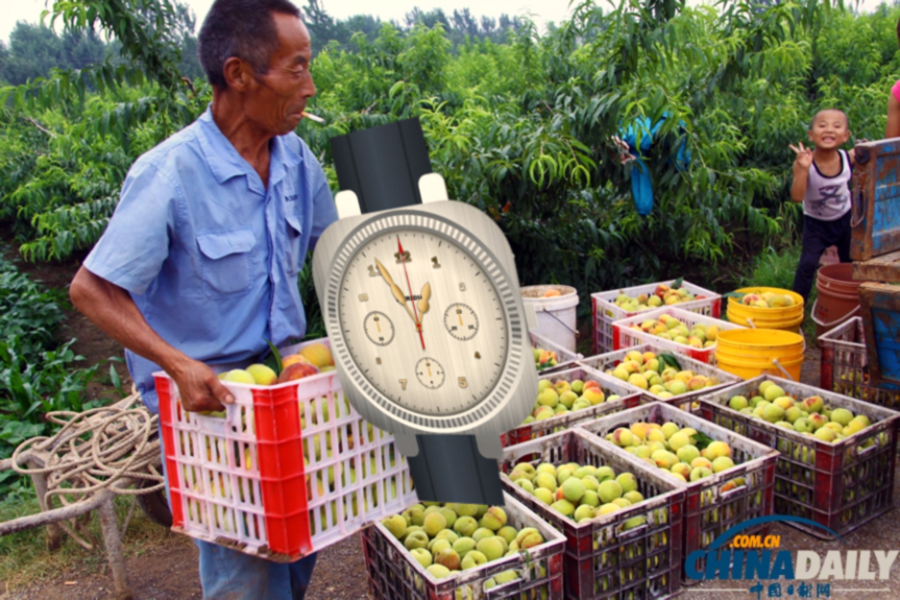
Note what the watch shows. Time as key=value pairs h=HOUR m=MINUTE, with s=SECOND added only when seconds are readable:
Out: h=12 m=56
